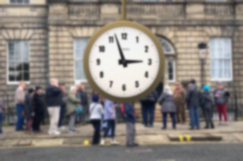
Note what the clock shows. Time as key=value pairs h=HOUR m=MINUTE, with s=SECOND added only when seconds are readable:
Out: h=2 m=57
